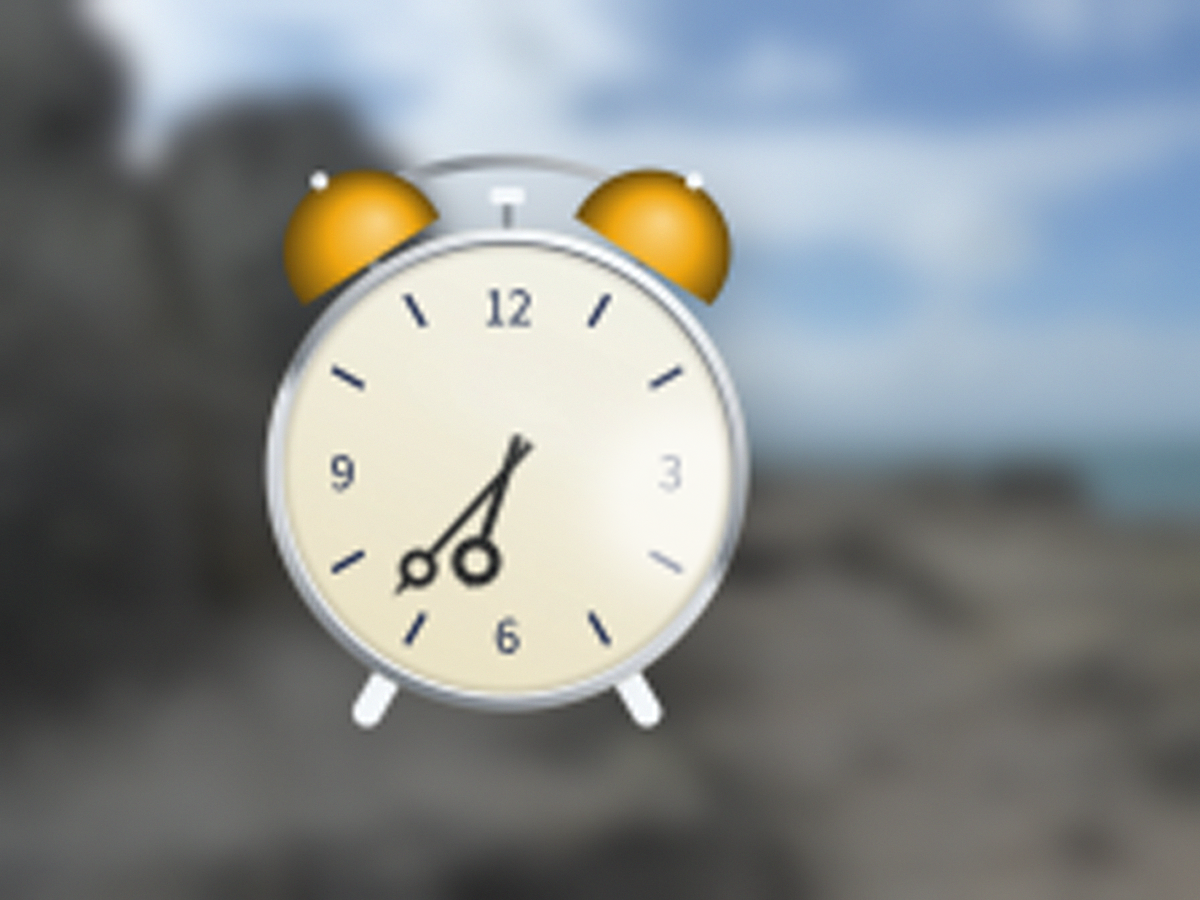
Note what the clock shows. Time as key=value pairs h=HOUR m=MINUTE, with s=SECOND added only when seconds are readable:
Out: h=6 m=37
